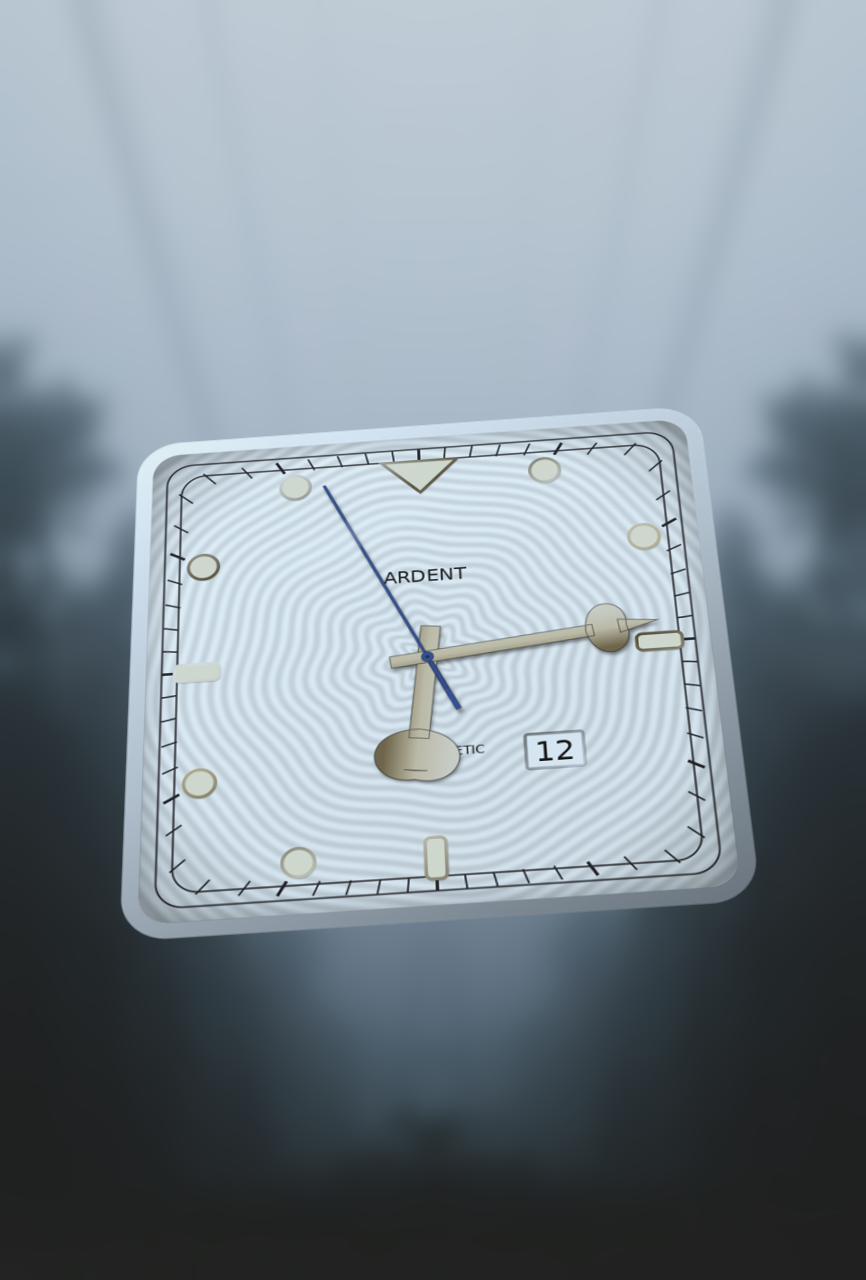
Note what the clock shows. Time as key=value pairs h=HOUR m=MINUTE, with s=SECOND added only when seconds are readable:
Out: h=6 m=13 s=56
